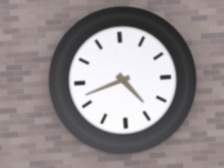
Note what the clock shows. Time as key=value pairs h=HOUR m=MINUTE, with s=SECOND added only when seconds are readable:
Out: h=4 m=42
